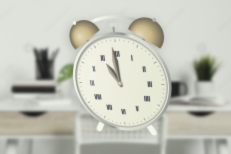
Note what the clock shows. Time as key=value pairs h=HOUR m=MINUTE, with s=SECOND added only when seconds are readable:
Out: h=10 m=59
